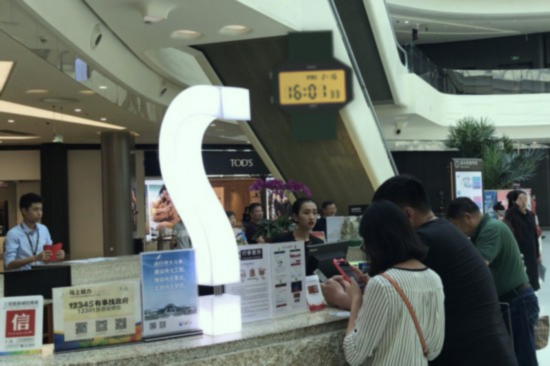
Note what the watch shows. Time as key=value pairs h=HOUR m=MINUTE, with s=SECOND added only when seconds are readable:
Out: h=16 m=1
